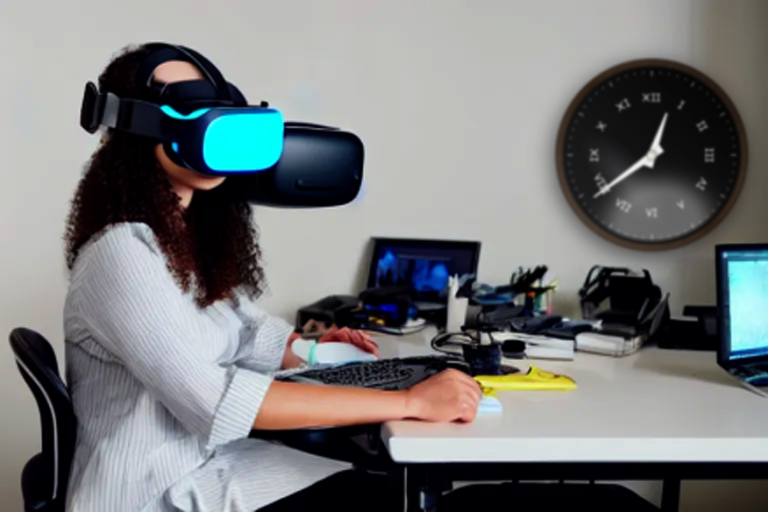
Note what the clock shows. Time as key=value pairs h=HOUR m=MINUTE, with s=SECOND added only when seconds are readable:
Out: h=12 m=39
